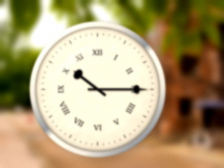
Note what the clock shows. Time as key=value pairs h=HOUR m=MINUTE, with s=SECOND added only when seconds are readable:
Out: h=10 m=15
